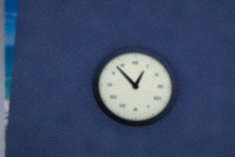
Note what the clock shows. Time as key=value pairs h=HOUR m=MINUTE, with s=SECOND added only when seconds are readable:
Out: h=12 m=53
